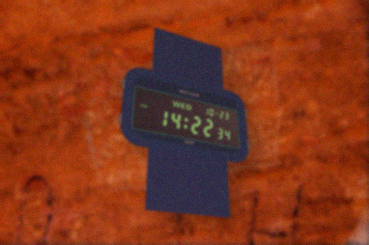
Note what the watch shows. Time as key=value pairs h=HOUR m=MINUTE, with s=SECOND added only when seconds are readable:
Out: h=14 m=22 s=34
